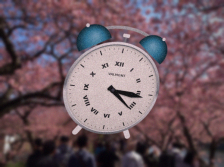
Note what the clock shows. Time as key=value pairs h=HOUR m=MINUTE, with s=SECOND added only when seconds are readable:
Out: h=4 m=16
